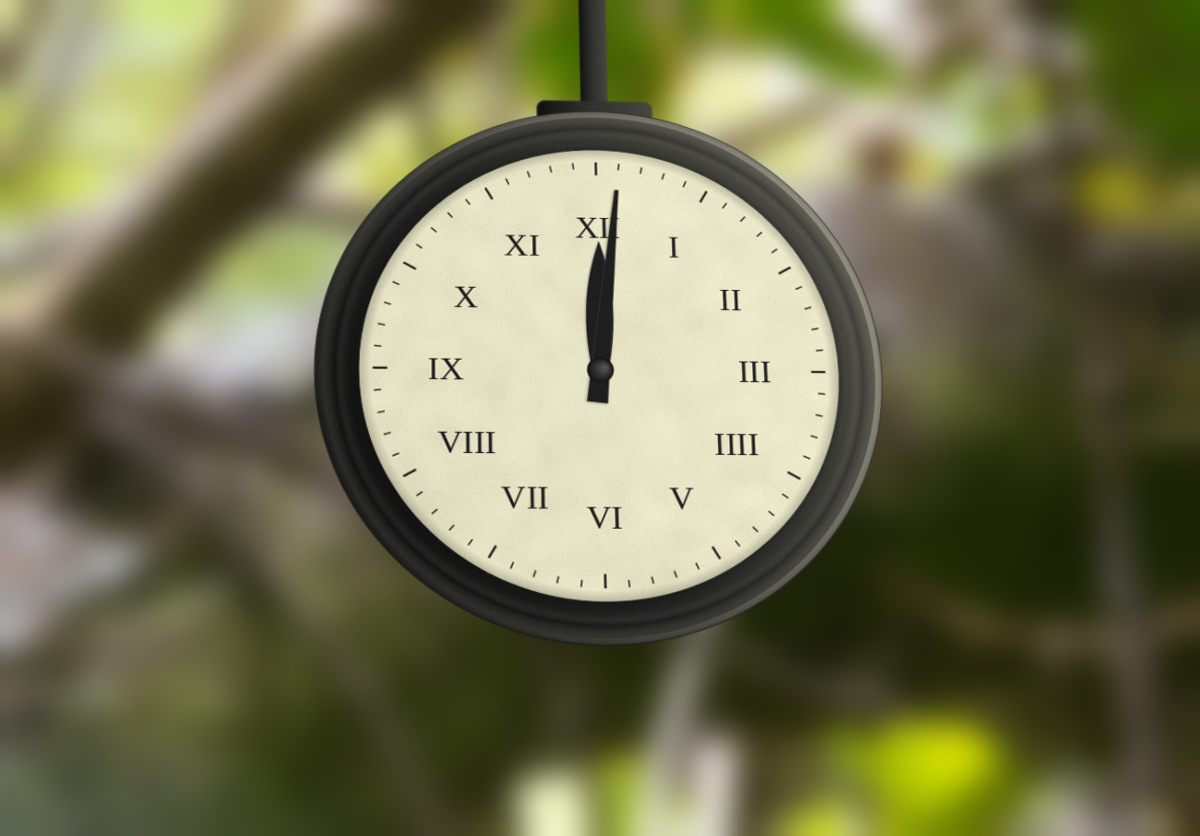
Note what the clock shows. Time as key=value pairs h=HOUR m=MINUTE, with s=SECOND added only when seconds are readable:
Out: h=12 m=1
